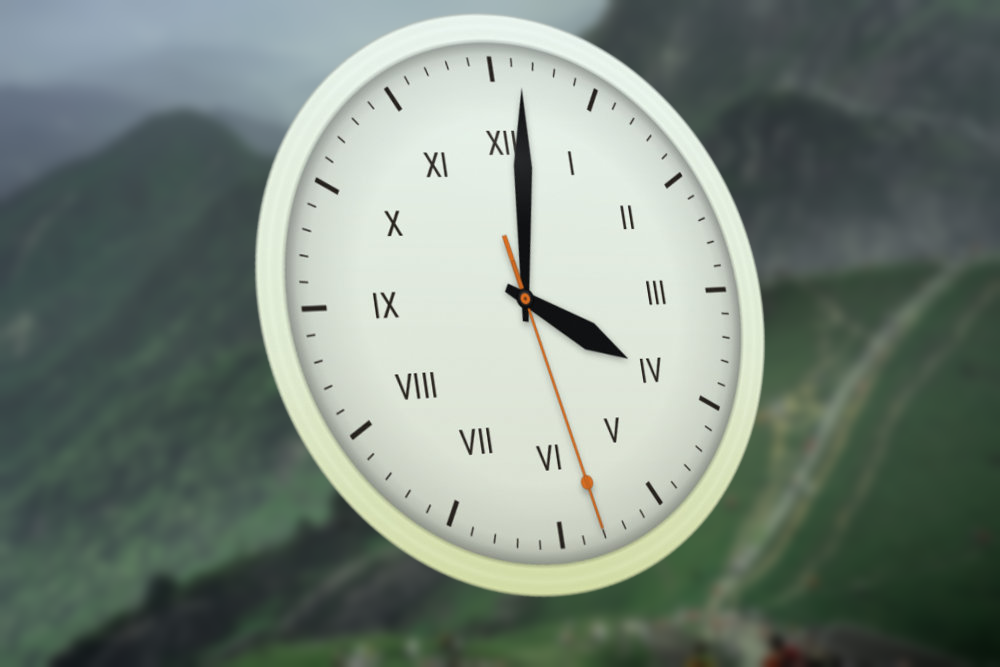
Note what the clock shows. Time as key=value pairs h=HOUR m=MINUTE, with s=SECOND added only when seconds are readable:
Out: h=4 m=1 s=28
